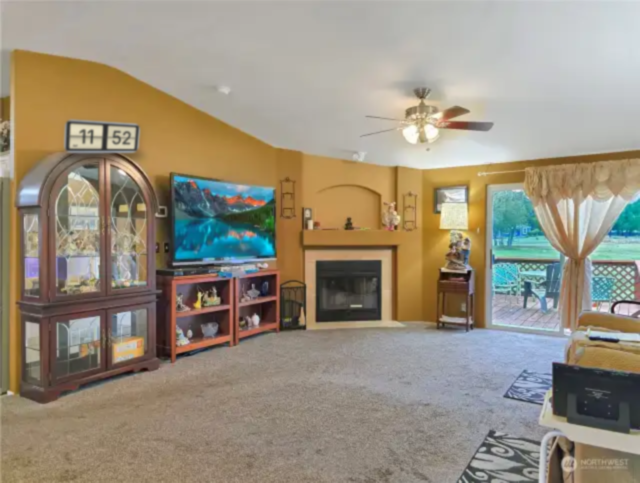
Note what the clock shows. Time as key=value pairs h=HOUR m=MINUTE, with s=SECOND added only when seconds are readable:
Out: h=11 m=52
